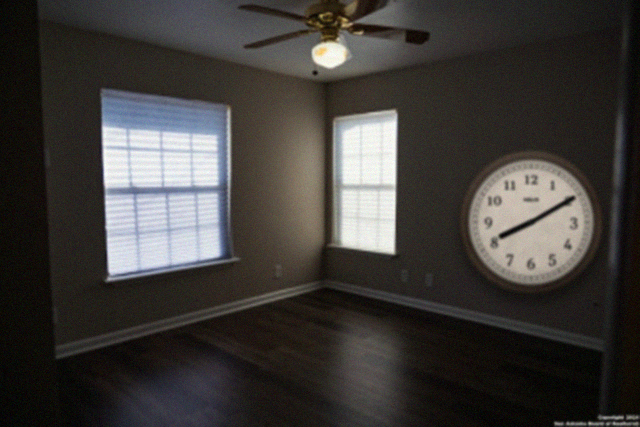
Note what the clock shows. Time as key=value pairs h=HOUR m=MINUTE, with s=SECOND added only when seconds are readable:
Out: h=8 m=10
